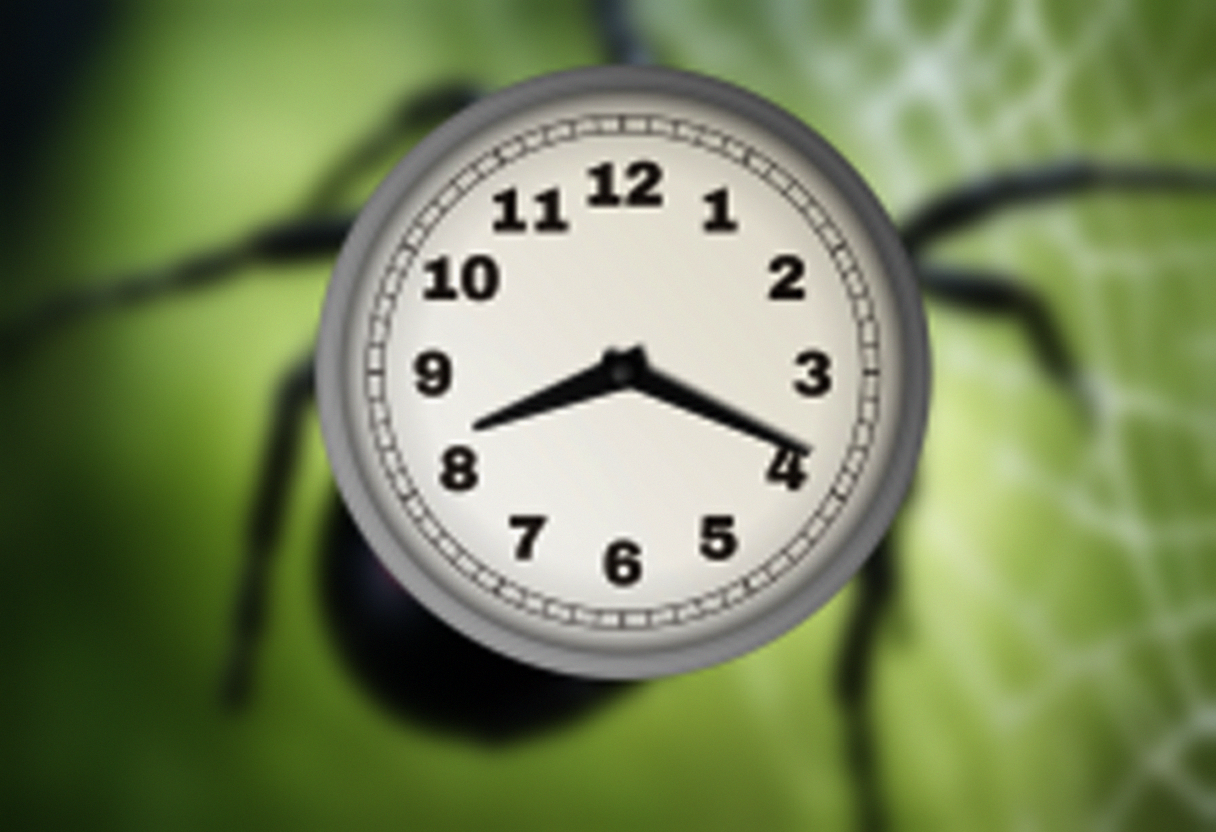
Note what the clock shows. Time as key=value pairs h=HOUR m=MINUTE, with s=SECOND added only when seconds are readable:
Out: h=8 m=19
